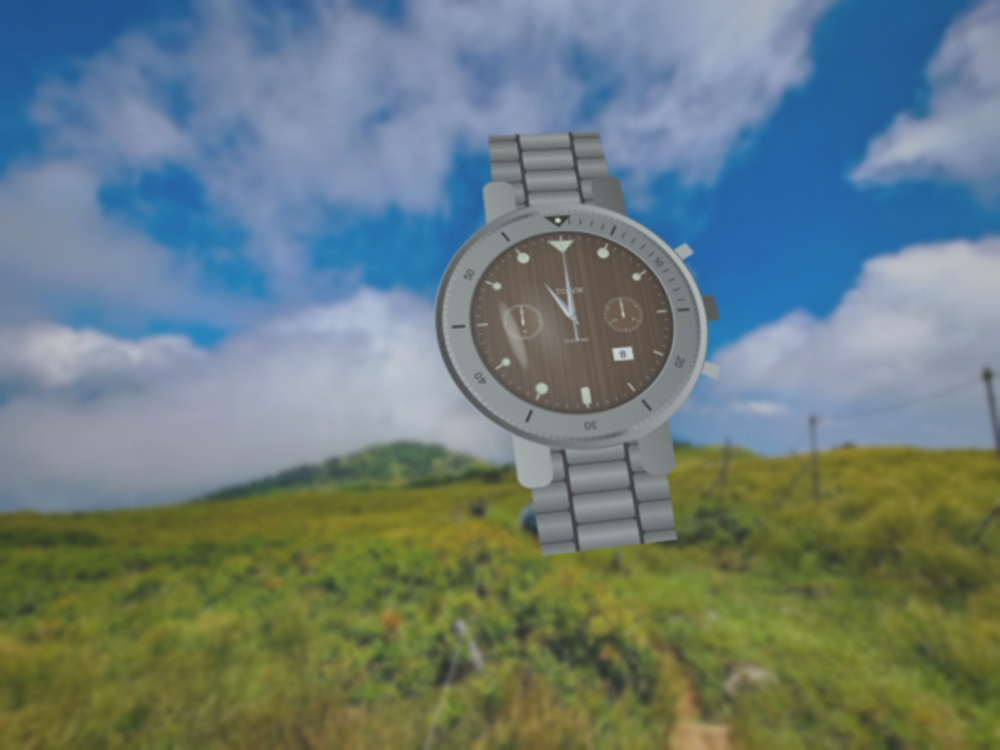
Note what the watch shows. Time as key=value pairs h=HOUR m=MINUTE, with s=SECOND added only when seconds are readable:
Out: h=11 m=0
